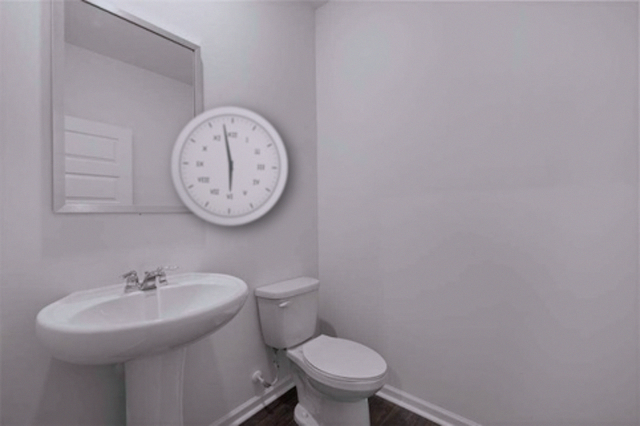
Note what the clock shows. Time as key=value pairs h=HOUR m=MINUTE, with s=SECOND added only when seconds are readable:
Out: h=5 m=58
